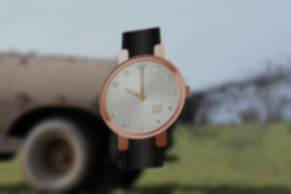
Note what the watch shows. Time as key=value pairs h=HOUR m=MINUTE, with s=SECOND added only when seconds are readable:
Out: h=10 m=0
